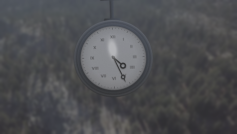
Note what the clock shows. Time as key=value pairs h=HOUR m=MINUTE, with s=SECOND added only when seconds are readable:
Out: h=4 m=26
